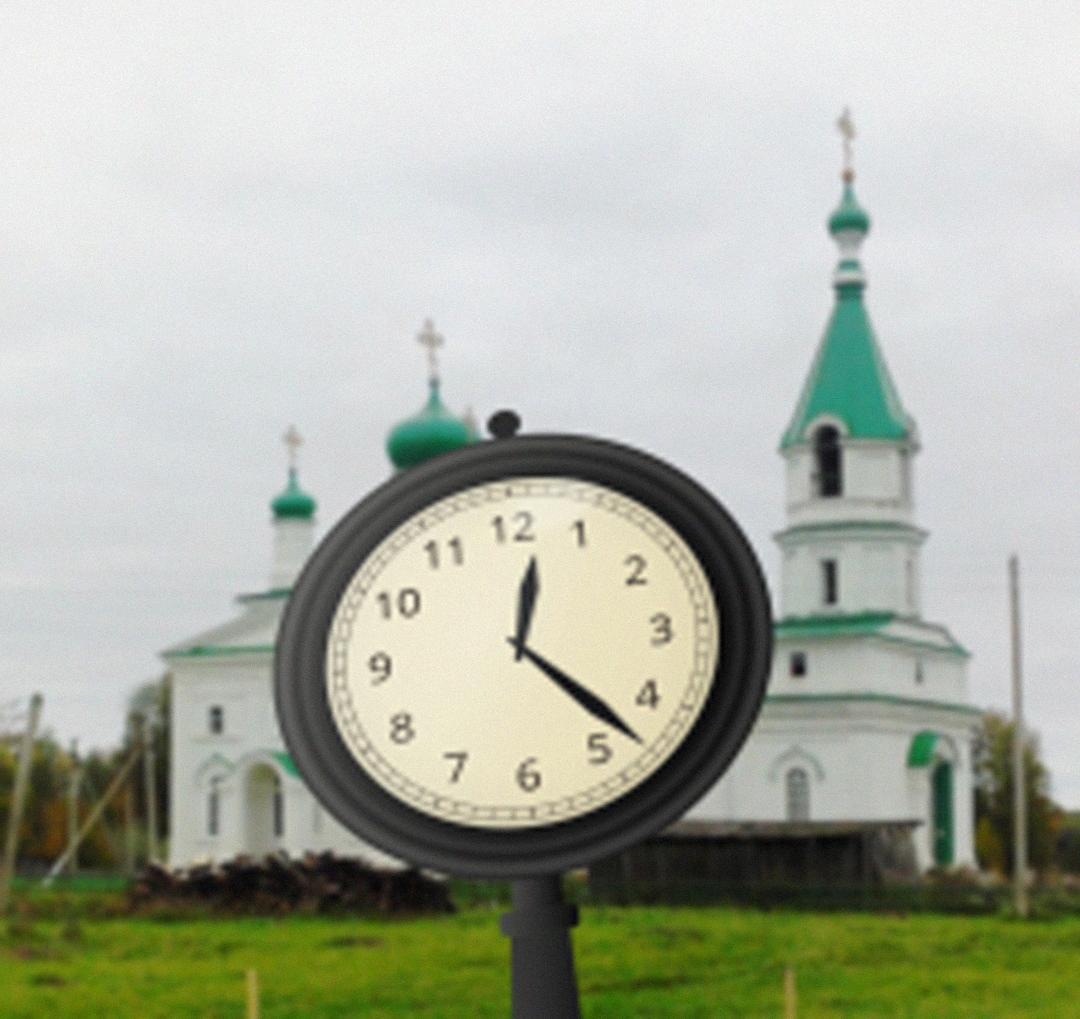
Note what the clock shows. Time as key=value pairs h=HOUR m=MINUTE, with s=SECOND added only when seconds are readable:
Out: h=12 m=23
